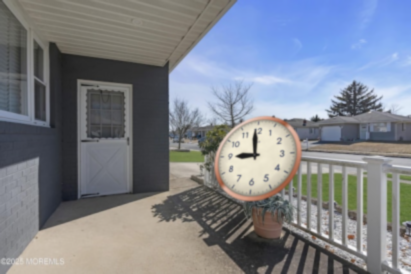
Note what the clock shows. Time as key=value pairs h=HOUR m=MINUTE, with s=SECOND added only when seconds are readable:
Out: h=8 m=59
